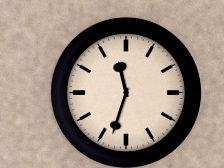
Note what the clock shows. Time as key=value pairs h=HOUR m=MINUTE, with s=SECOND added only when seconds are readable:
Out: h=11 m=33
